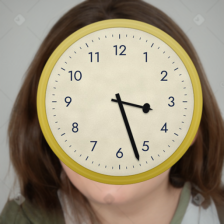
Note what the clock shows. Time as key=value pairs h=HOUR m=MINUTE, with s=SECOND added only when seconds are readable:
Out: h=3 m=27
